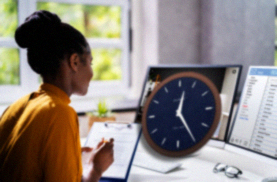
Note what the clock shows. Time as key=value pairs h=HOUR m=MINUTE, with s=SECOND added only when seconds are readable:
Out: h=12 m=25
